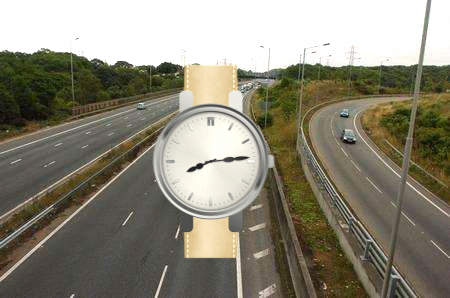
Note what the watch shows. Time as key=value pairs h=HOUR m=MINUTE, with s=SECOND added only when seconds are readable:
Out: h=8 m=14
